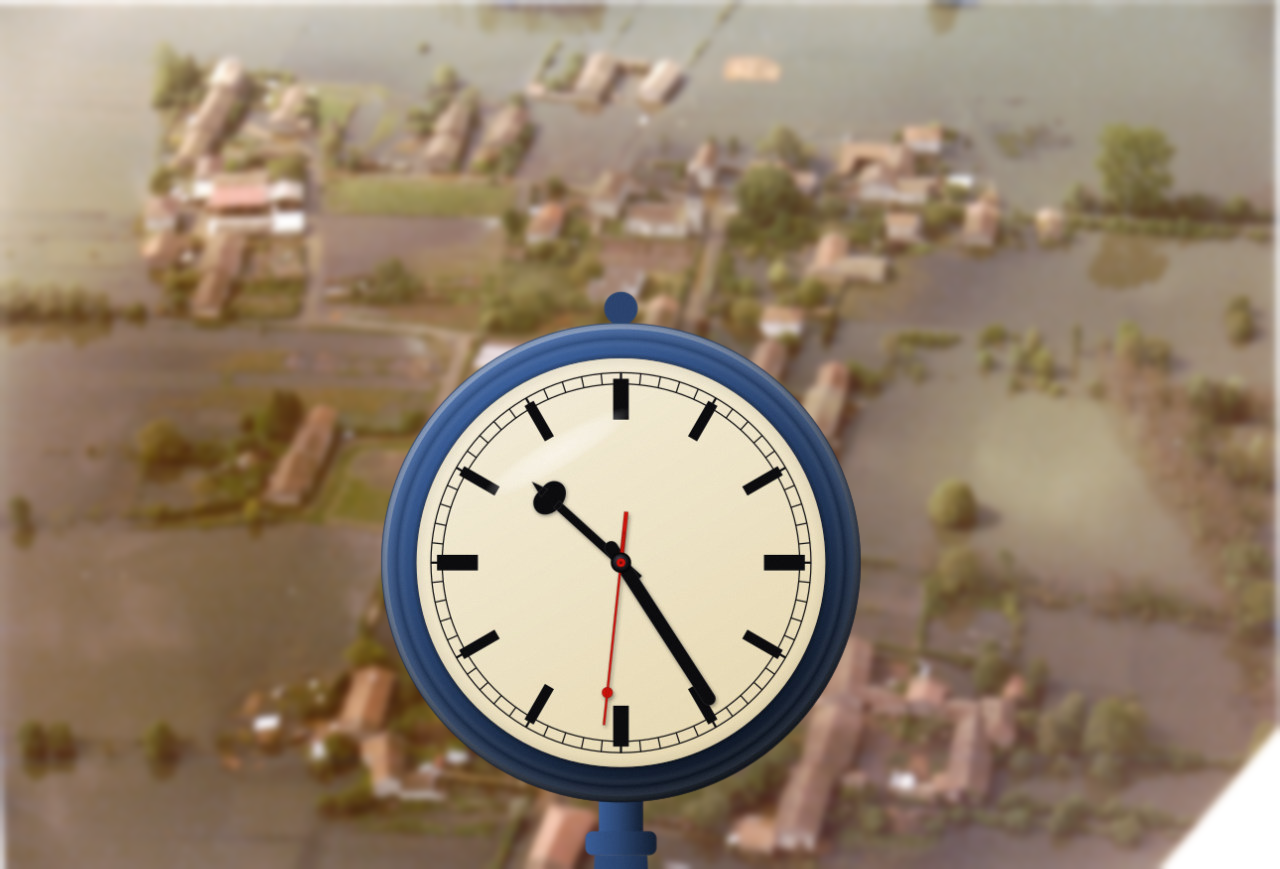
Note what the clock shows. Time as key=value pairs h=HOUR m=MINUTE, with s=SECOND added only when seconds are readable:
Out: h=10 m=24 s=31
